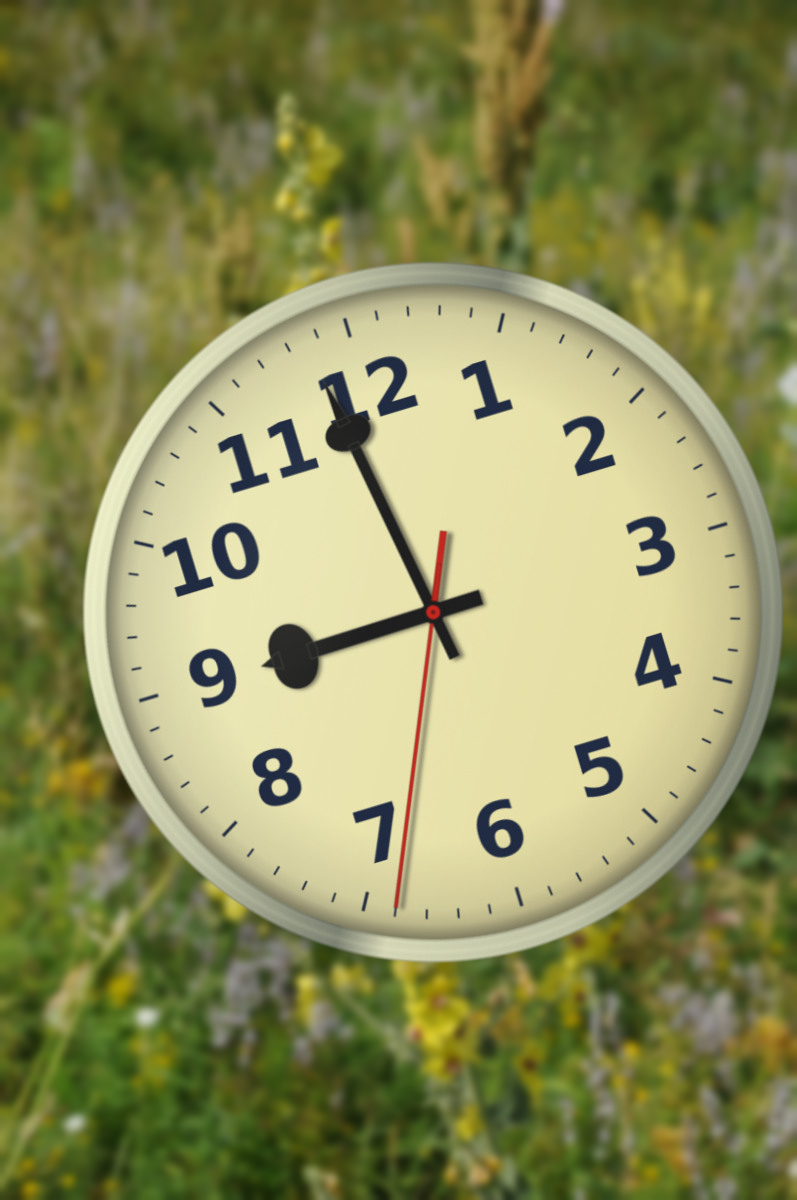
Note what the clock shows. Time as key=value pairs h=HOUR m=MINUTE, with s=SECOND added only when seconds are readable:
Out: h=8 m=58 s=34
